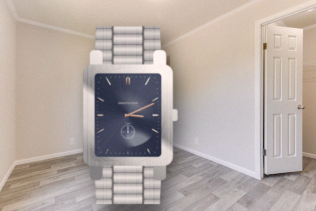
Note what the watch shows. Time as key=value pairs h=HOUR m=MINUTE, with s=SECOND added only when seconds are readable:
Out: h=3 m=11
